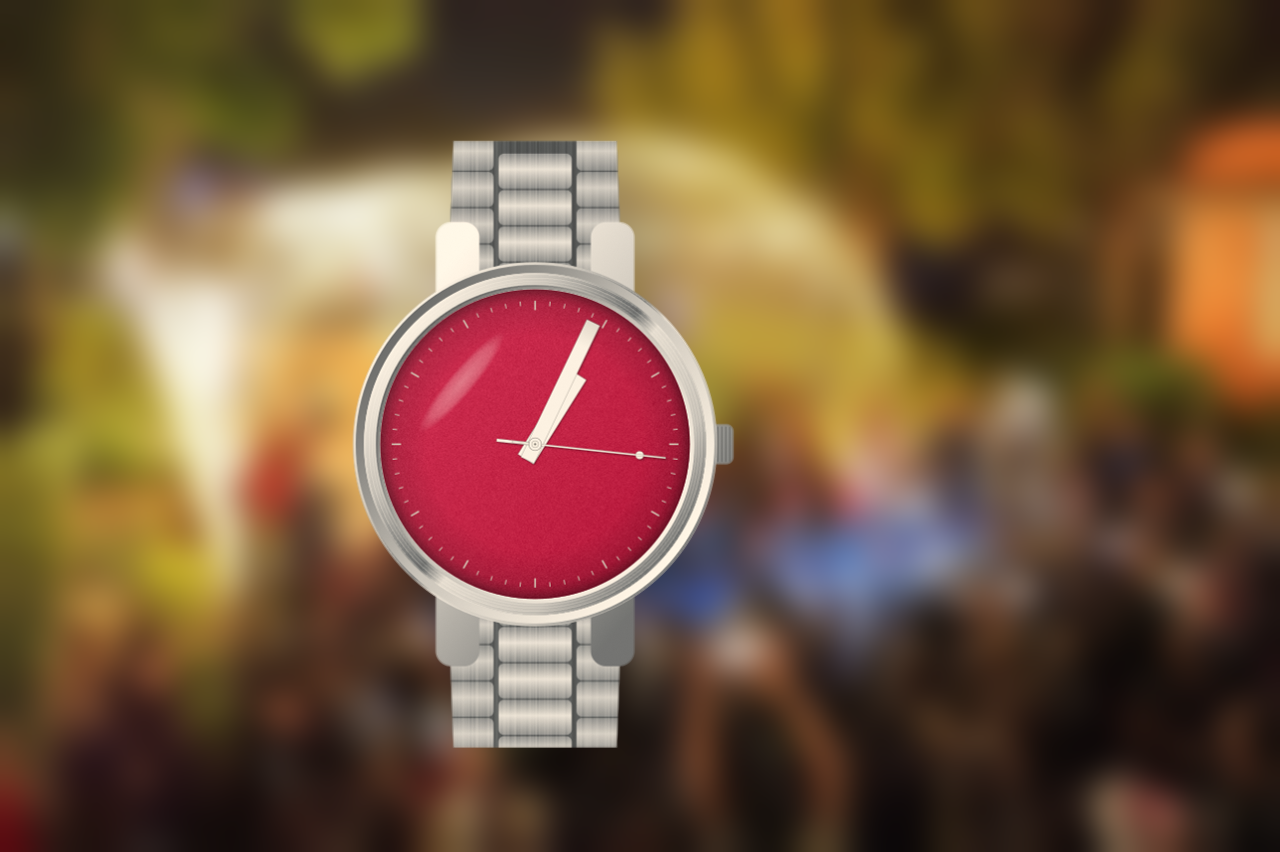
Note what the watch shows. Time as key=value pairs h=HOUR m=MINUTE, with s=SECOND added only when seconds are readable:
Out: h=1 m=4 s=16
